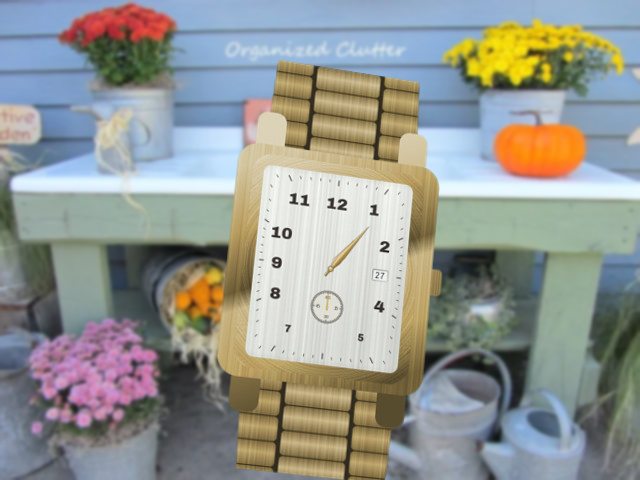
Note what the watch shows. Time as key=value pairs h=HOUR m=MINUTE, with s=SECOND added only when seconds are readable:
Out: h=1 m=6
